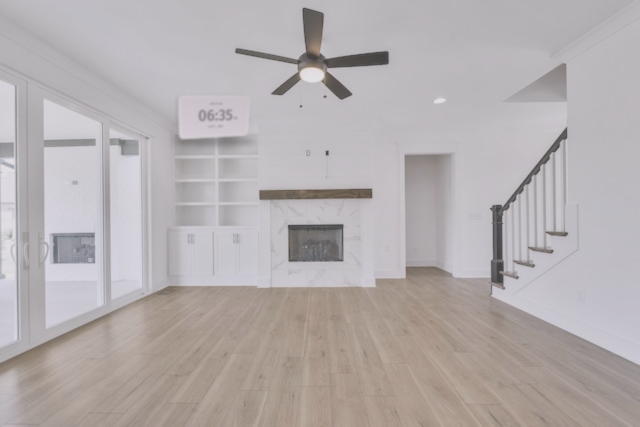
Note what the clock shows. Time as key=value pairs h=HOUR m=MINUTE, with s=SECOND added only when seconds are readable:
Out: h=6 m=35
